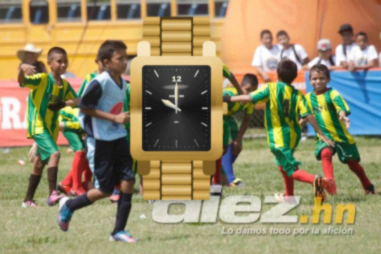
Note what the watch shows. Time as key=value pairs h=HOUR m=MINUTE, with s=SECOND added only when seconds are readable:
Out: h=10 m=0
